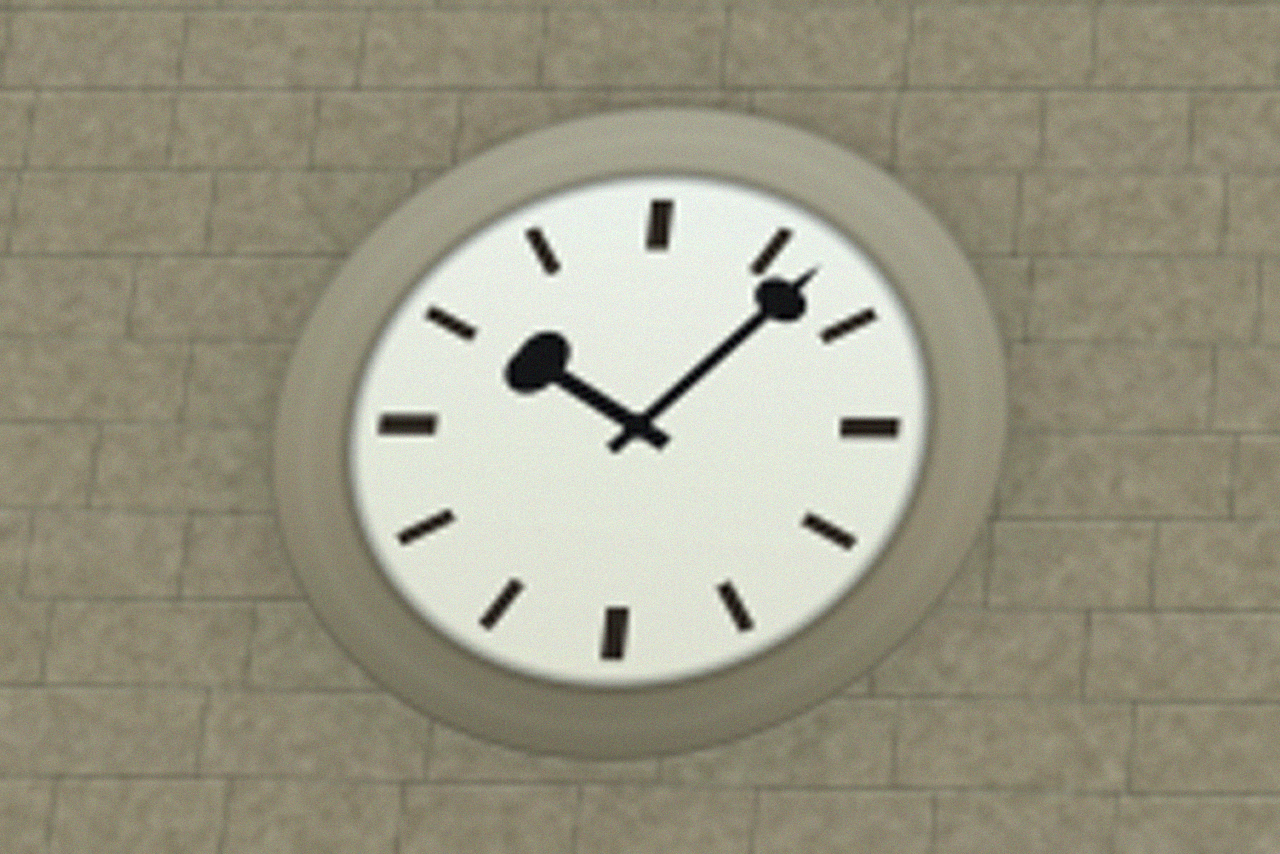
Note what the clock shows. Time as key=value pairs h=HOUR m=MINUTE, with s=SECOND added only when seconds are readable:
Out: h=10 m=7
